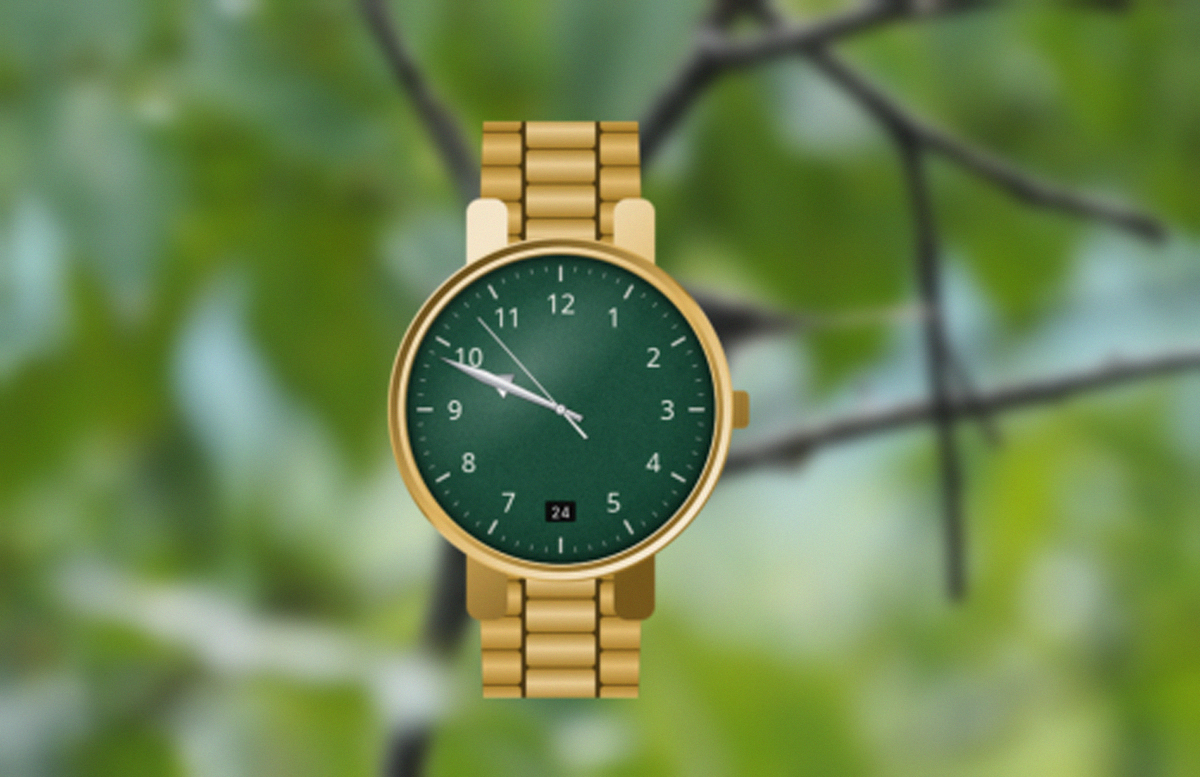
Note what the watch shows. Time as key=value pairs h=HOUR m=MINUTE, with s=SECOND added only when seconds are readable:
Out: h=9 m=48 s=53
